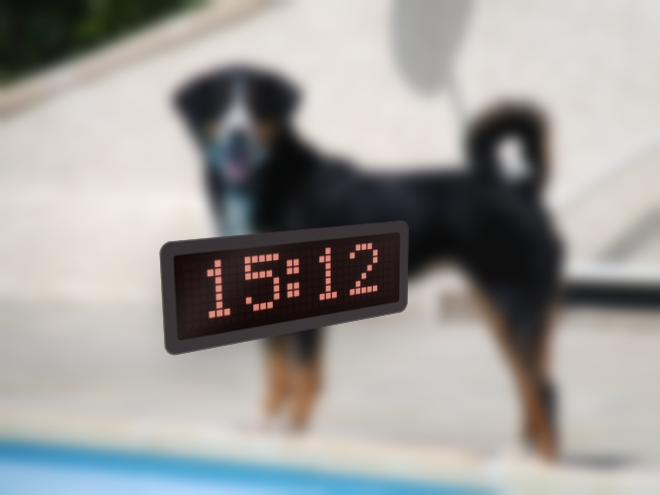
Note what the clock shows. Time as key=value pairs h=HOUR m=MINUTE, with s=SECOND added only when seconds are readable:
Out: h=15 m=12
